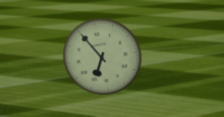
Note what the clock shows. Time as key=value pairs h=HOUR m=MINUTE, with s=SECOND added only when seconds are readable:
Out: h=6 m=55
